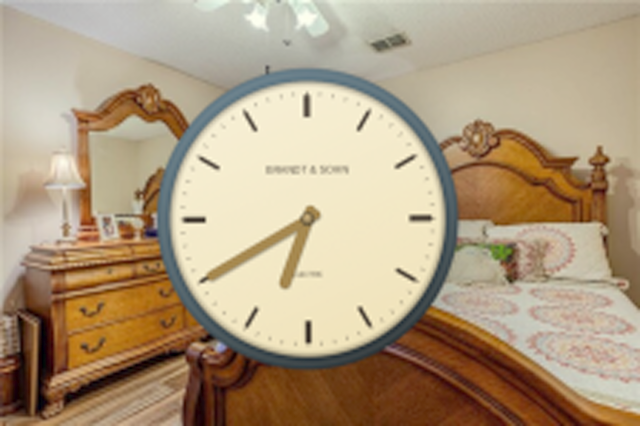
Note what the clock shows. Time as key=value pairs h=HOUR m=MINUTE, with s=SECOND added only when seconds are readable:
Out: h=6 m=40
